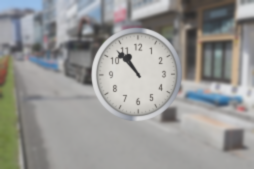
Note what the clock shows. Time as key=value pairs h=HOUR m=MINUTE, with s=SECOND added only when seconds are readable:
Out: h=10 m=53
